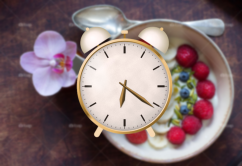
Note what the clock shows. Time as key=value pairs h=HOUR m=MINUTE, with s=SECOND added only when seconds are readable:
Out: h=6 m=21
